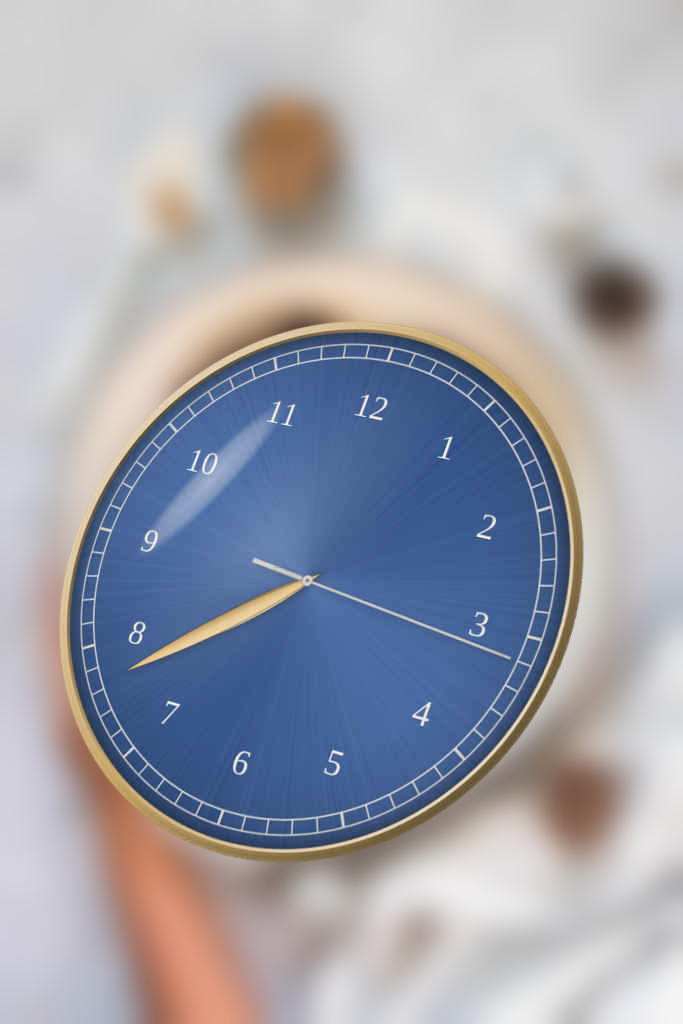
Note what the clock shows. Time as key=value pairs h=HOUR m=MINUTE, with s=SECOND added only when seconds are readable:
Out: h=7 m=38 s=16
